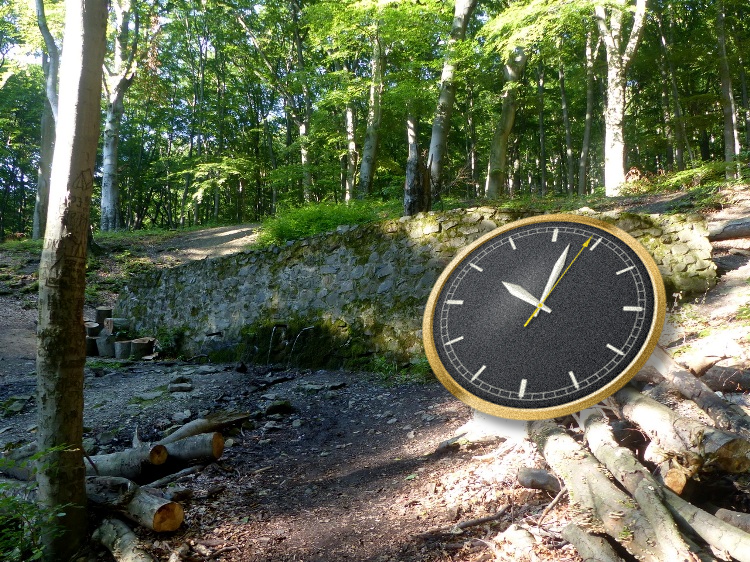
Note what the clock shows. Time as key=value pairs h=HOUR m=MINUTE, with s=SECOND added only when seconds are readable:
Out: h=10 m=2 s=4
